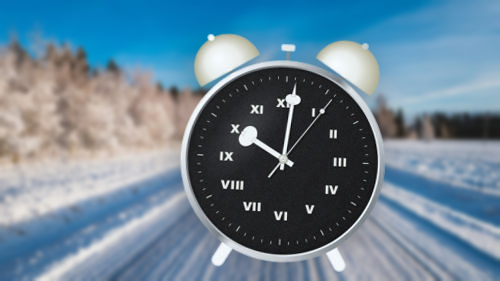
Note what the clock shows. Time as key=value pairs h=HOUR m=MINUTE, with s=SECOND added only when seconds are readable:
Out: h=10 m=1 s=6
